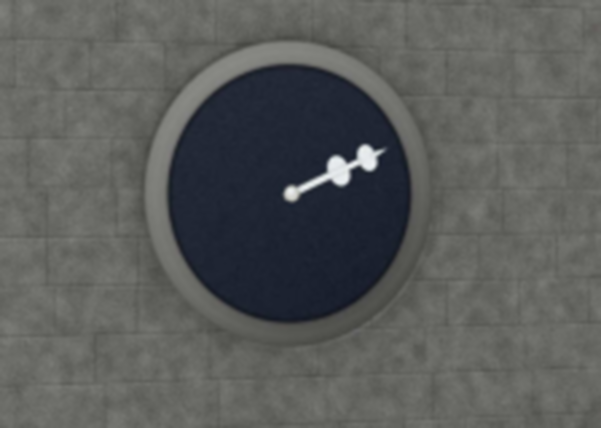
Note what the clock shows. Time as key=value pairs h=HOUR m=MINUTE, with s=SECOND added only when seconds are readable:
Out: h=2 m=11
